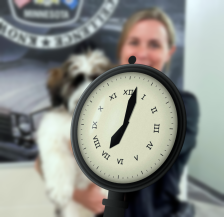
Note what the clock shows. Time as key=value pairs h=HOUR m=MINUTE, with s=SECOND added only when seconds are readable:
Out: h=7 m=2
